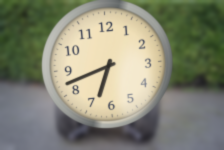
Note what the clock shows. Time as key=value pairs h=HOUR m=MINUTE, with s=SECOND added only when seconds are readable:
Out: h=6 m=42
